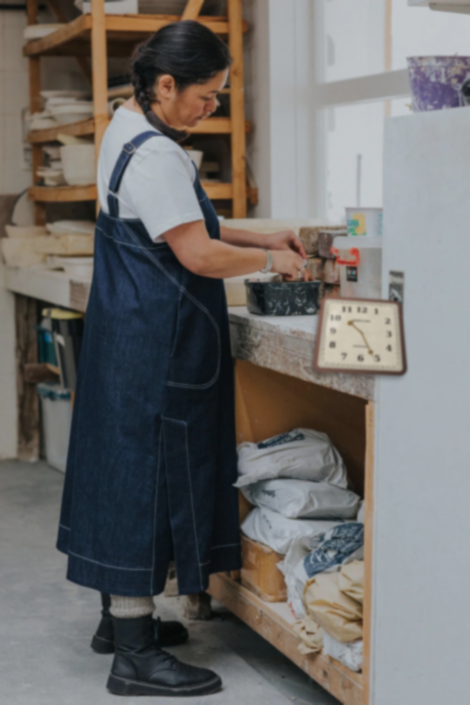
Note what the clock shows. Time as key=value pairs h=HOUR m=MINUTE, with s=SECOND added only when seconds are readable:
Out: h=10 m=26
